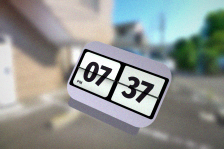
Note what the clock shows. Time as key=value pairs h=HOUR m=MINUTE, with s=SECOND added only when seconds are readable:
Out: h=7 m=37
